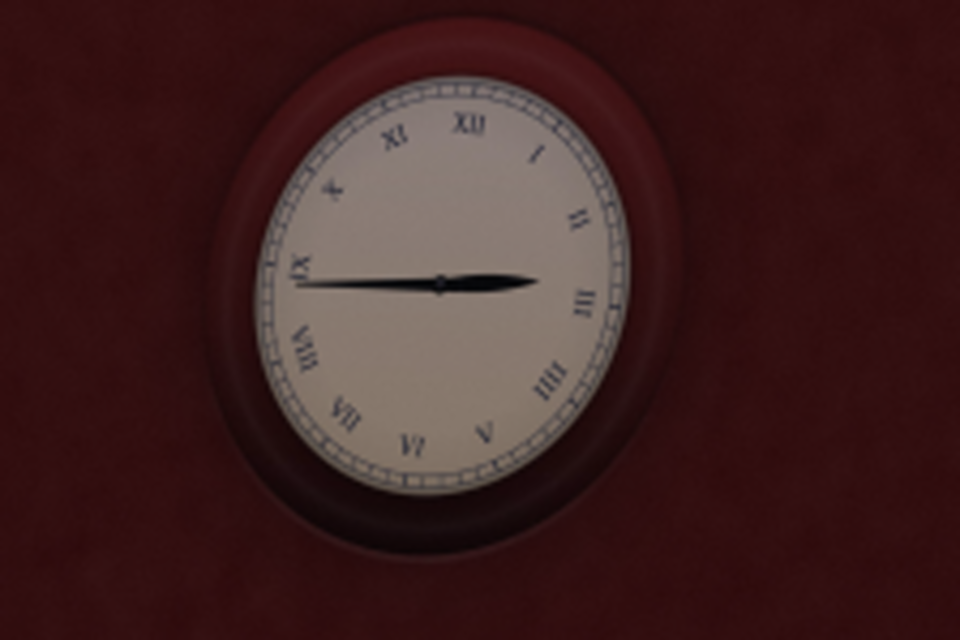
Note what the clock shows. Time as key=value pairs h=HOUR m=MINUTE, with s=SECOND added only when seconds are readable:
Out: h=2 m=44
